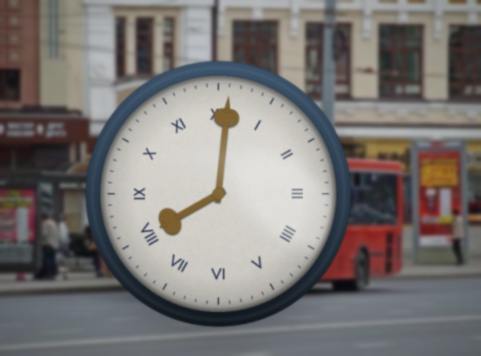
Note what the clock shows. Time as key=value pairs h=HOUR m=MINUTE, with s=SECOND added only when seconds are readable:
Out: h=8 m=1
